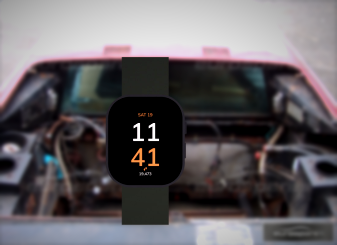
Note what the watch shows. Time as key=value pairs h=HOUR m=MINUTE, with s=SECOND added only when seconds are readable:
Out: h=11 m=41
